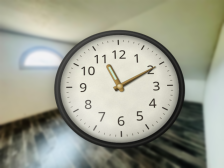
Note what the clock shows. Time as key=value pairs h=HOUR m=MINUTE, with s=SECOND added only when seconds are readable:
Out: h=11 m=10
